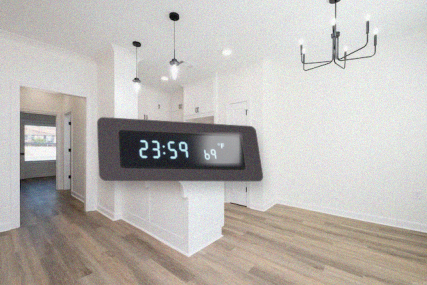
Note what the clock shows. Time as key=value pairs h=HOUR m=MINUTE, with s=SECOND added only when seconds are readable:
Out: h=23 m=59
